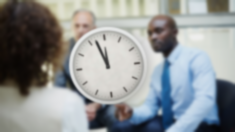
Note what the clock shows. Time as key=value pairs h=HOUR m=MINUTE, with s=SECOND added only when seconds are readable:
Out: h=11 m=57
